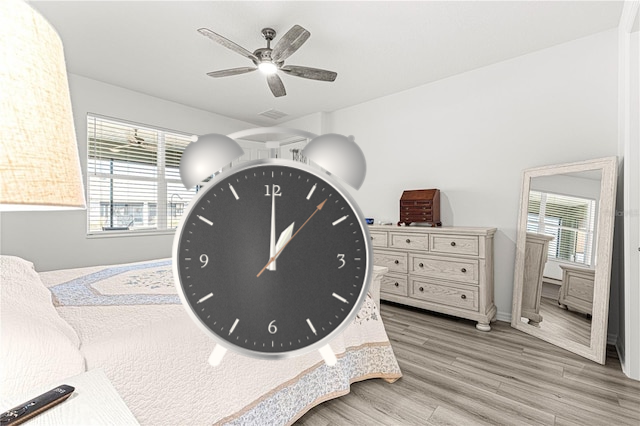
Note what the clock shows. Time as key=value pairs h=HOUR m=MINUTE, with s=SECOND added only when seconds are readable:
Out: h=1 m=0 s=7
